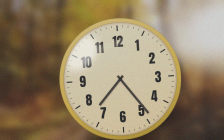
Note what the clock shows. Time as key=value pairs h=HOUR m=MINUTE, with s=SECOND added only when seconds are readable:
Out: h=7 m=24
